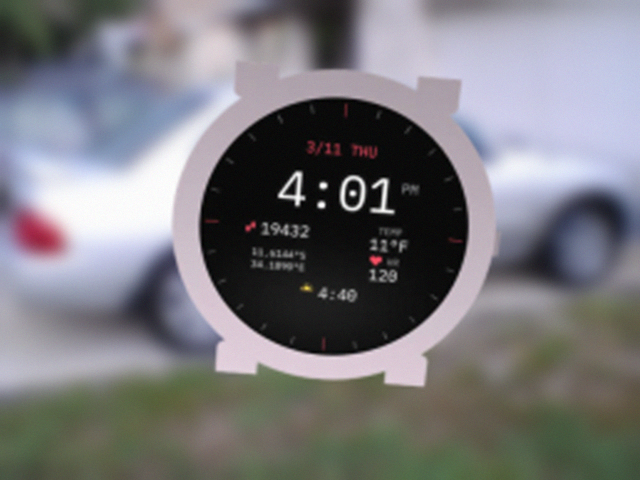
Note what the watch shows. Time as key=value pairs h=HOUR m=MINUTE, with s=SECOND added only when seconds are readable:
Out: h=4 m=1
